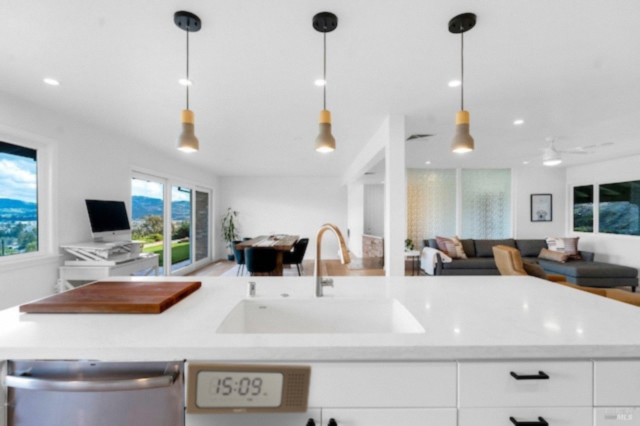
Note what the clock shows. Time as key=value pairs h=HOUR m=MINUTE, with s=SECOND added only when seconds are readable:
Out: h=15 m=9
